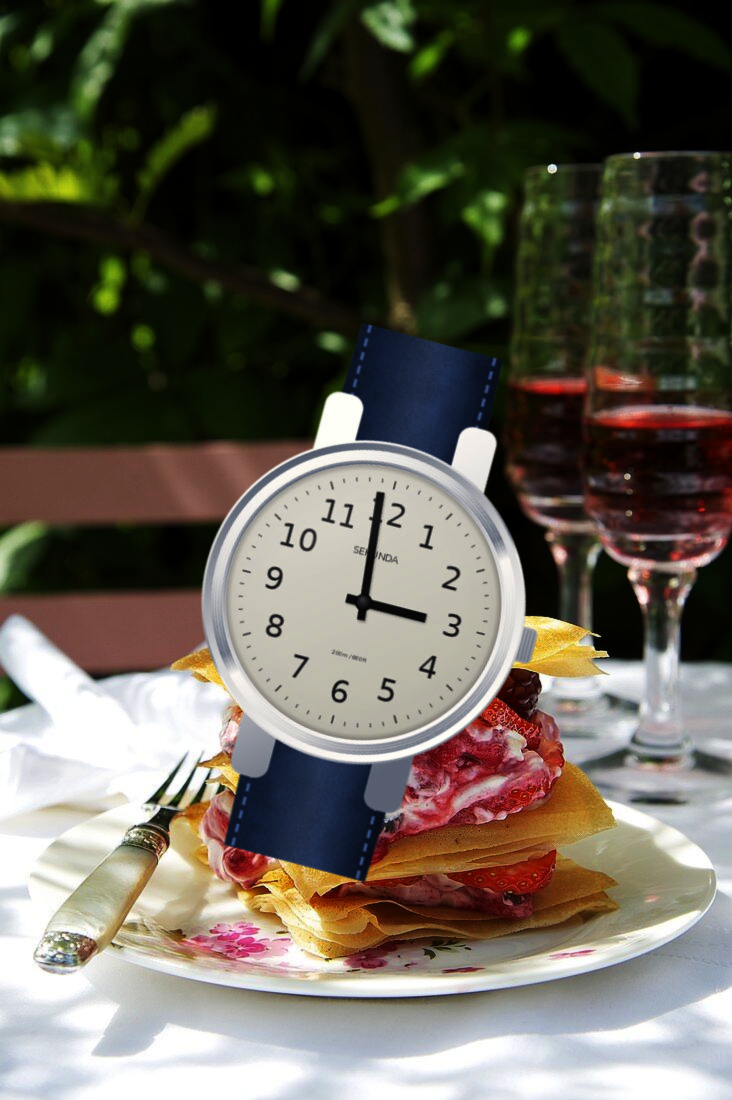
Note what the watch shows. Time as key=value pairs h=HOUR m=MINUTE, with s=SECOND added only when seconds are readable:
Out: h=2 m=59
